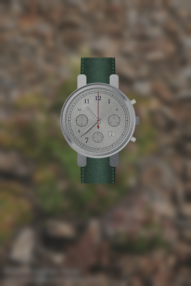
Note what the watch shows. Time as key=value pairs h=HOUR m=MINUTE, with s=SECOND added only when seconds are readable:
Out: h=10 m=38
